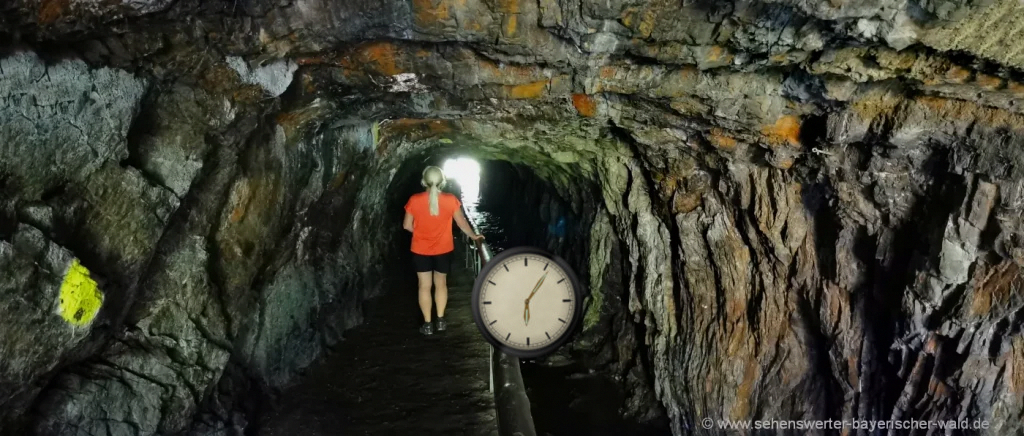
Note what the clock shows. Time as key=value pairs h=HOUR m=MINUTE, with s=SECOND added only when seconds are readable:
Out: h=6 m=6
